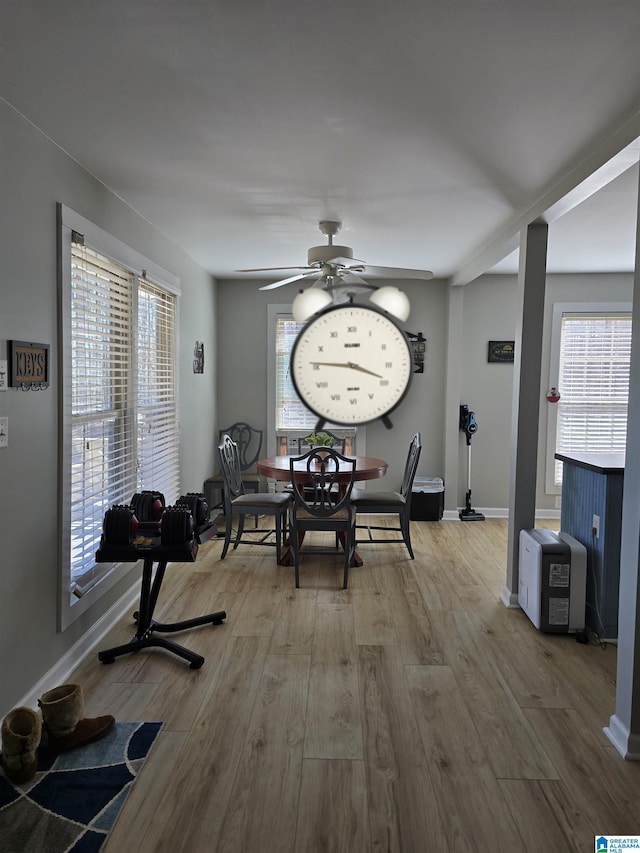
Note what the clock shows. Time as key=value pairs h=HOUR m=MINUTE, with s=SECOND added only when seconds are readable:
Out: h=3 m=46
